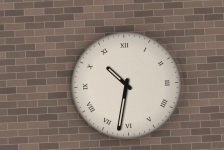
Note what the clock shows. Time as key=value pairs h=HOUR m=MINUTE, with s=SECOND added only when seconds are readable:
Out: h=10 m=32
